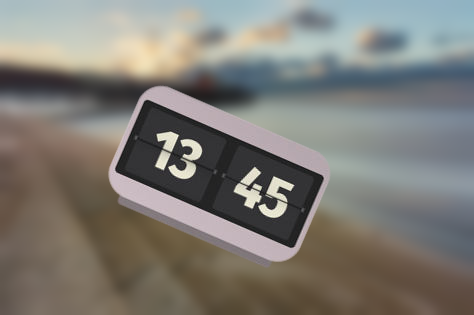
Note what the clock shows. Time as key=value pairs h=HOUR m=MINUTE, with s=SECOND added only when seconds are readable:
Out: h=13 m=45
